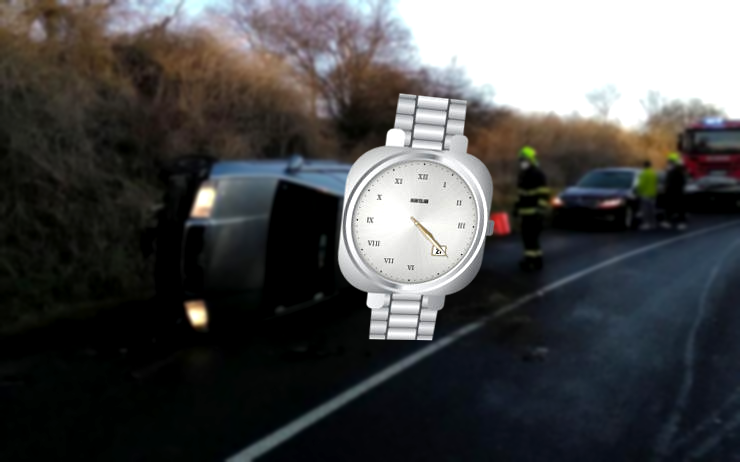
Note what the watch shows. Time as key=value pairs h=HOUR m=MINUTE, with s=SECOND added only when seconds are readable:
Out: h=4 m=22
